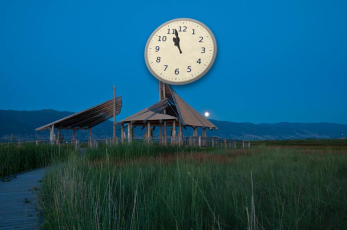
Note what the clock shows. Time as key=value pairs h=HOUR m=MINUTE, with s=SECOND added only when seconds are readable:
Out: h=10 m=57
